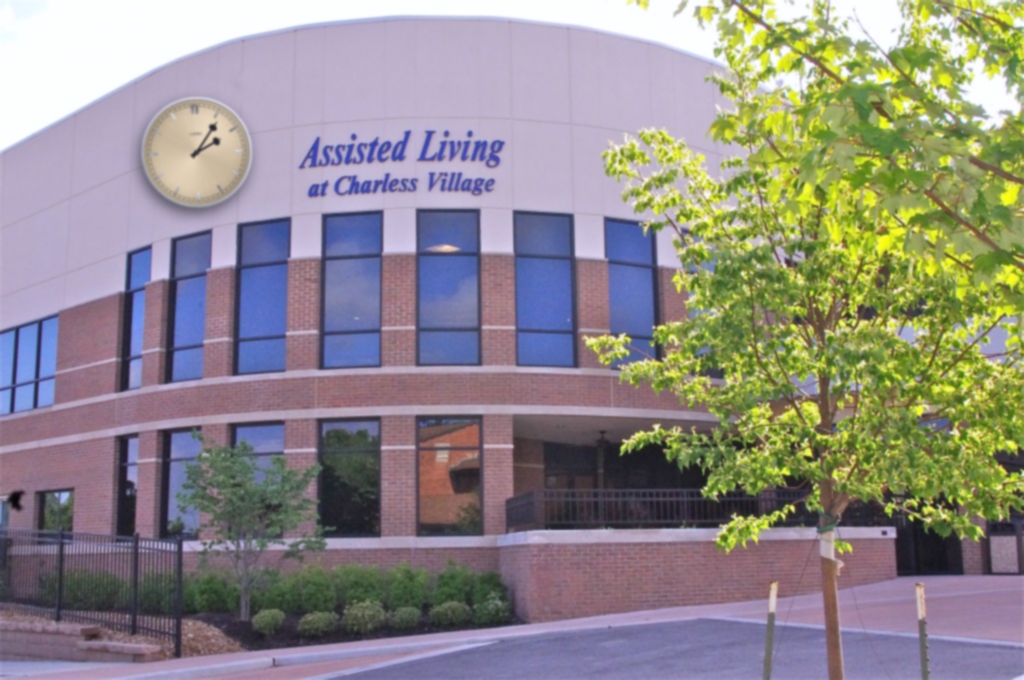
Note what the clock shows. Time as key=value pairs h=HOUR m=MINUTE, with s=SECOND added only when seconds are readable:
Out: h=2 m=6
